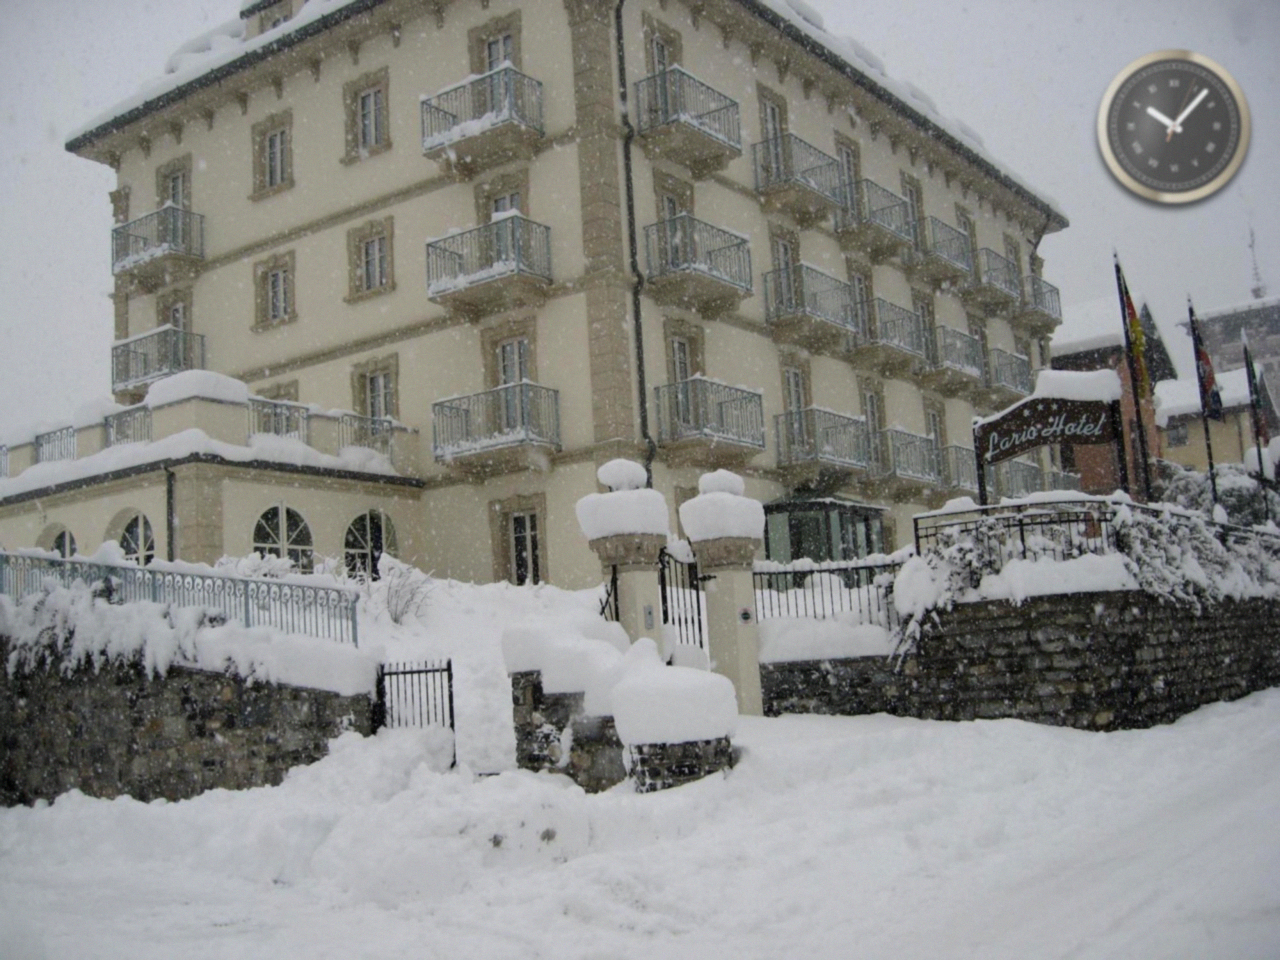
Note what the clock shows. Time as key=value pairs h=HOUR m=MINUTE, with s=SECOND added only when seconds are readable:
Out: h=10 m=7 s=4
